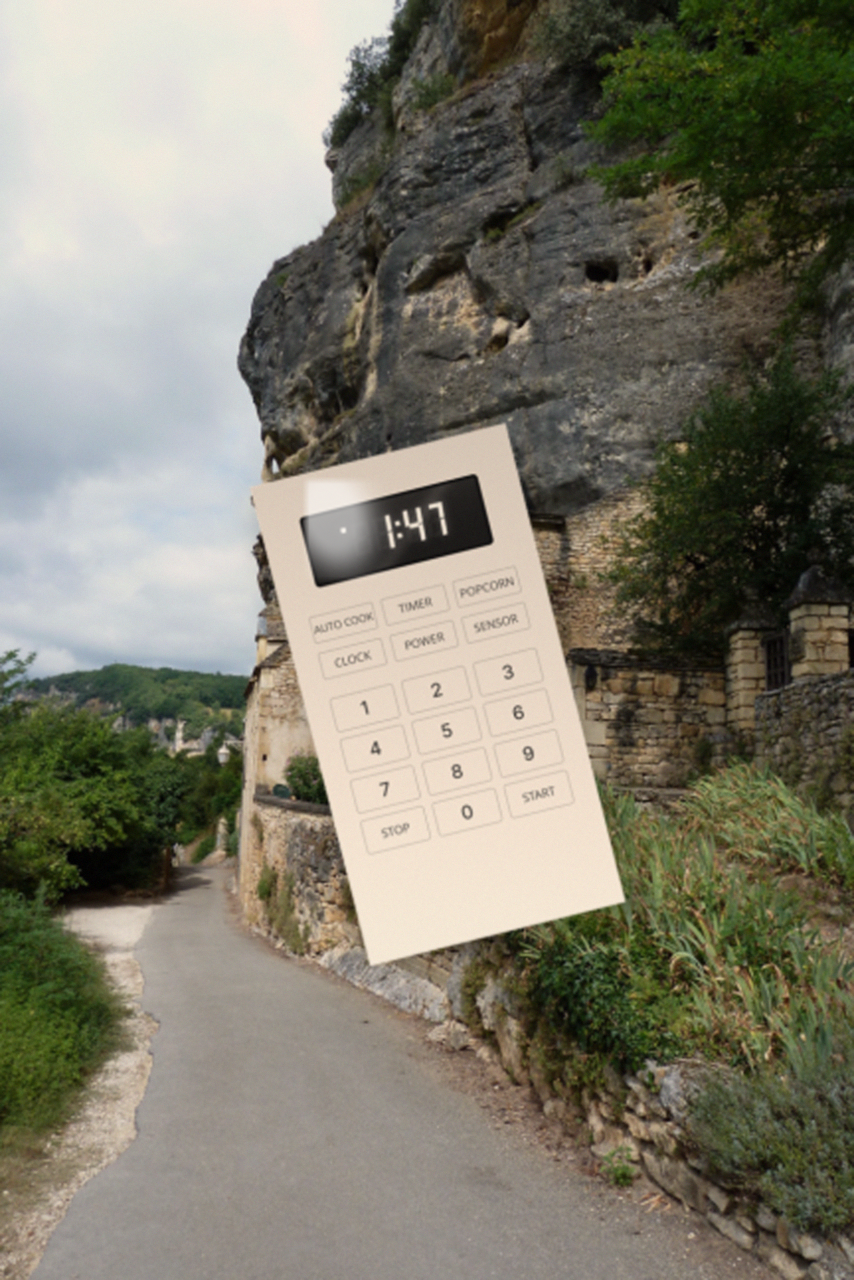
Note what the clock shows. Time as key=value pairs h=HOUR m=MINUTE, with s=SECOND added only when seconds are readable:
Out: h=1 m=47
